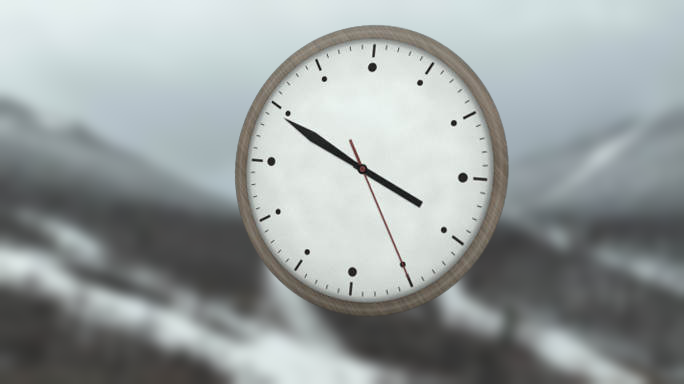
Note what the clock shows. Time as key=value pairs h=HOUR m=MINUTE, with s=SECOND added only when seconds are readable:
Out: h=3 m=49 s=25
